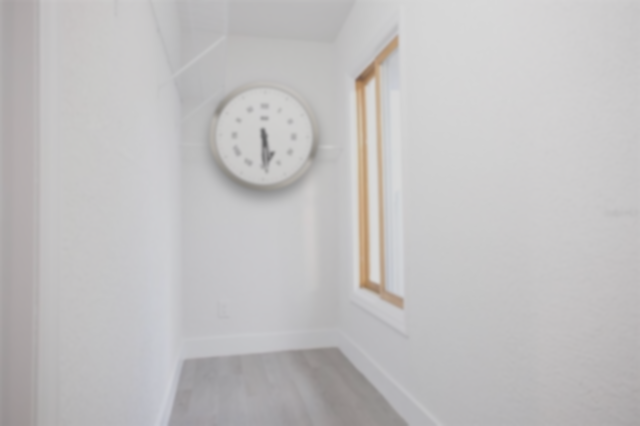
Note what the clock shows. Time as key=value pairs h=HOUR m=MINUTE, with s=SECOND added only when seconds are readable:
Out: h=5 m=29
